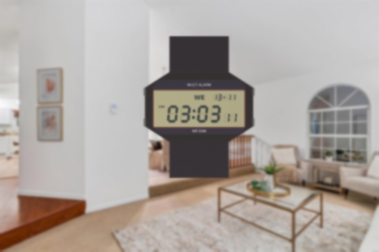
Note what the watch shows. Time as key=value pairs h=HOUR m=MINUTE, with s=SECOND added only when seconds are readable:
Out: h=3 m=3 s=11
